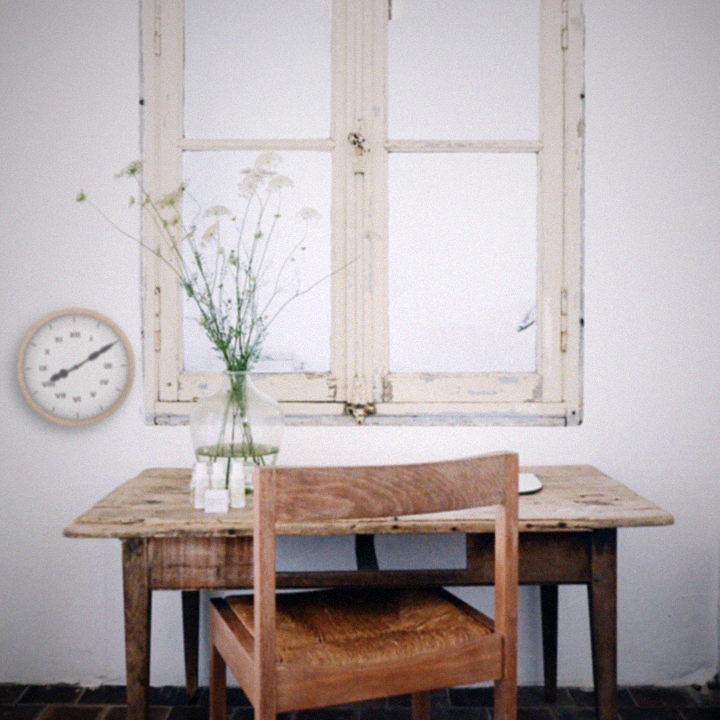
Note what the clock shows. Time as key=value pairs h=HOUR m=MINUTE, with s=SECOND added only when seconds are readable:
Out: h=8 m=10
